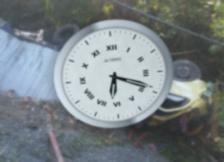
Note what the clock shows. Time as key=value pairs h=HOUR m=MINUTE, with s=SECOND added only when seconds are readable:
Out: h=6 m=19
